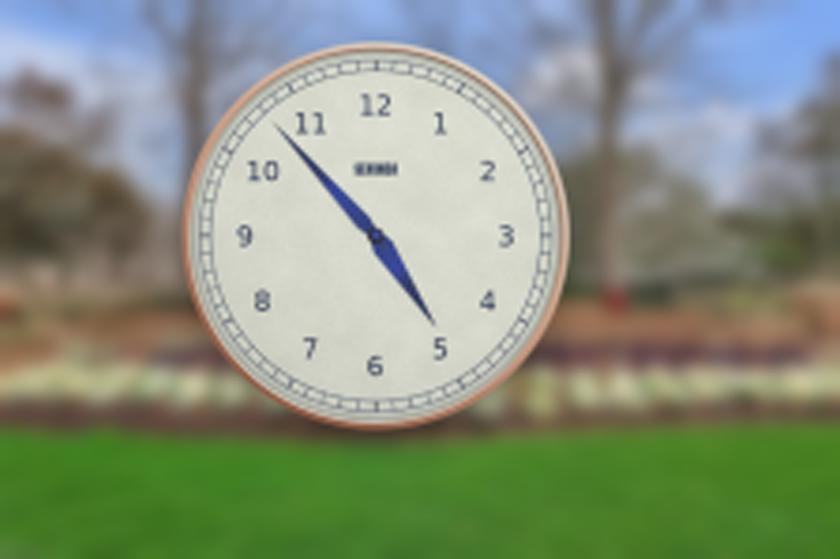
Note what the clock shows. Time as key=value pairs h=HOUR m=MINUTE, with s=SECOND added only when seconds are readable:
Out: h=4 m=53
